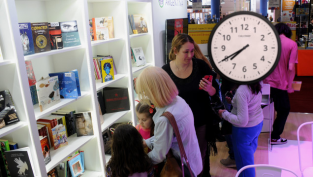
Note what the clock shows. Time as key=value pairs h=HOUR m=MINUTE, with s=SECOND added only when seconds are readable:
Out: h=7 m=40
